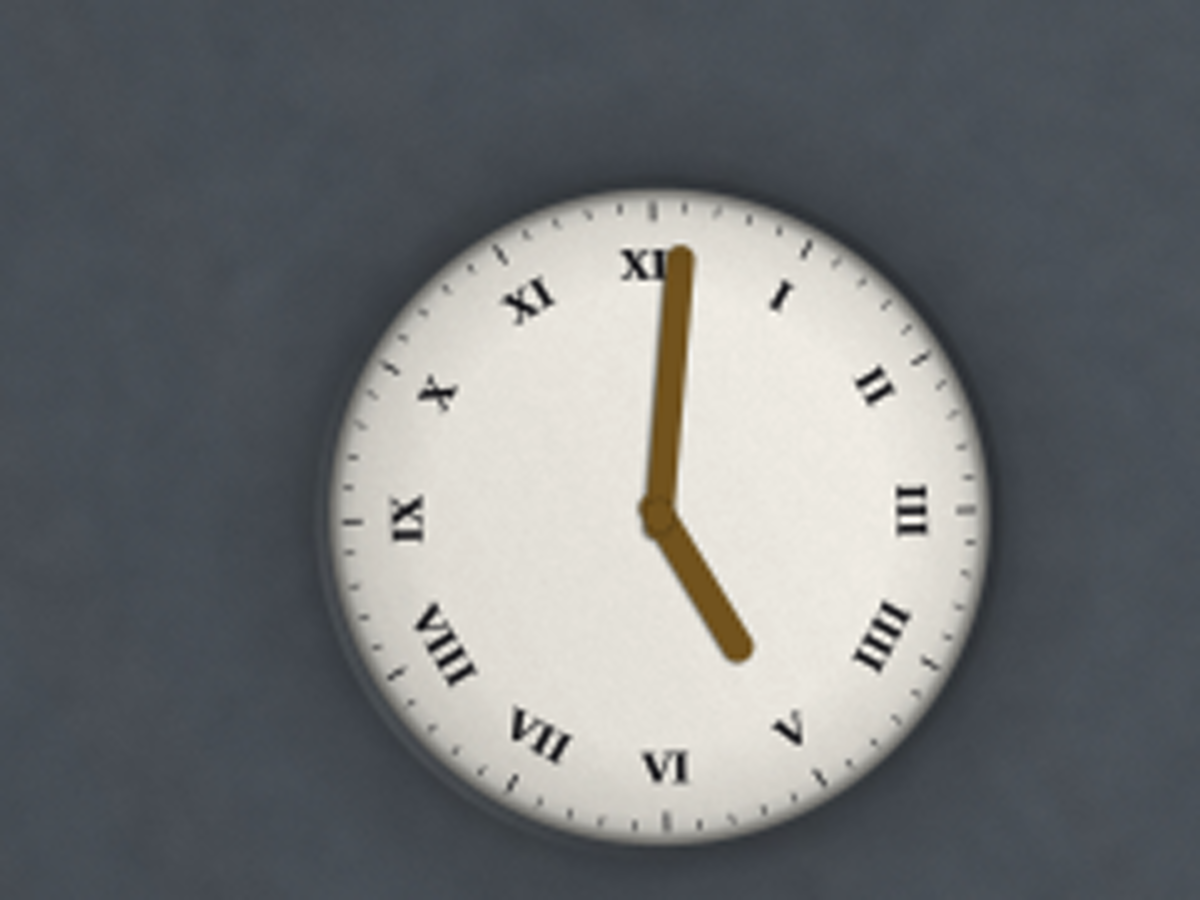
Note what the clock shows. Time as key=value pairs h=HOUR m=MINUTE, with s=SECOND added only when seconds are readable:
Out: h=5 m=1
